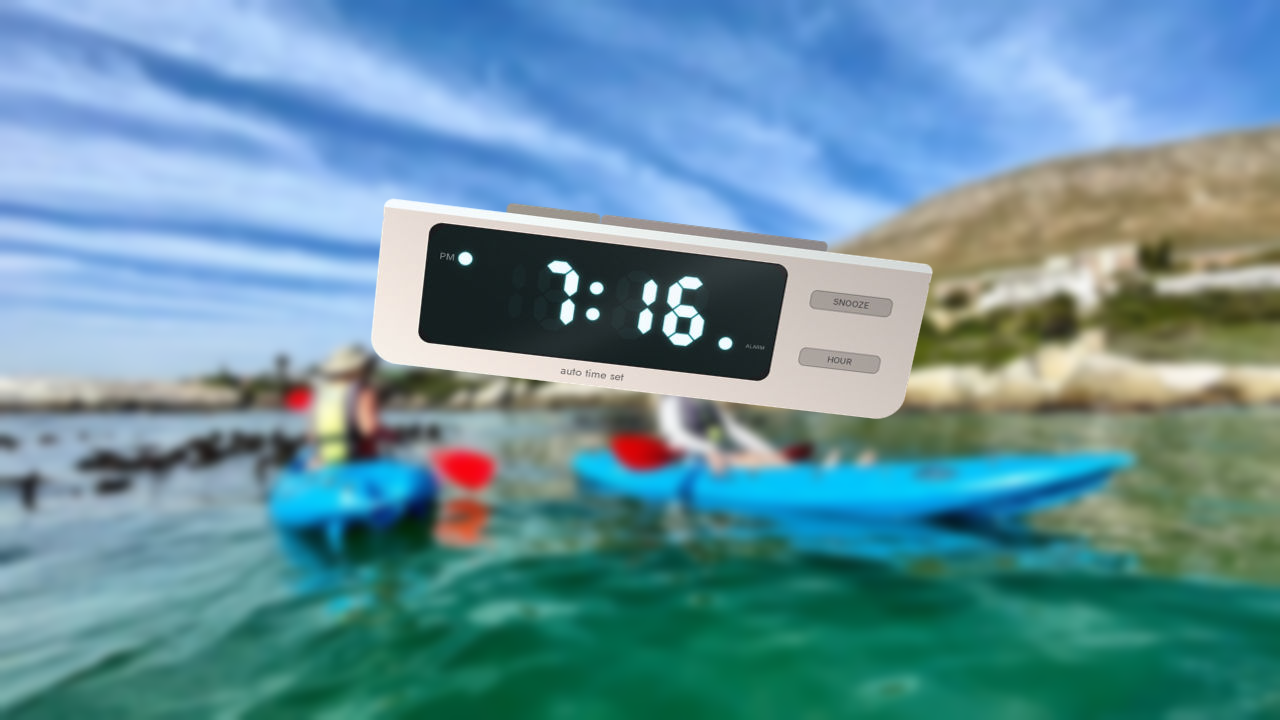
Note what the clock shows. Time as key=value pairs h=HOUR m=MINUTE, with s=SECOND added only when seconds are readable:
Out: h=7 m=16
